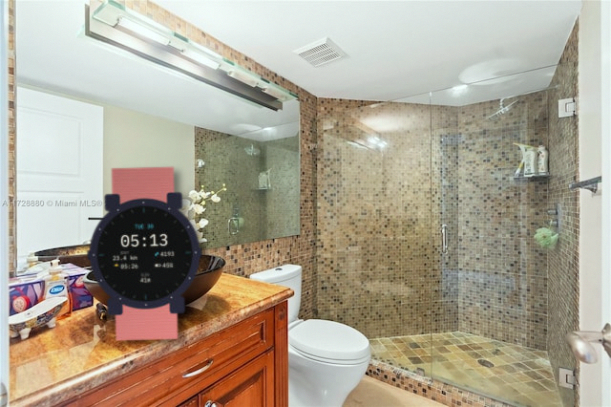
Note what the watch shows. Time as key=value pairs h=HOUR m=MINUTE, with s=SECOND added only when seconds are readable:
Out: h=5 m=13
